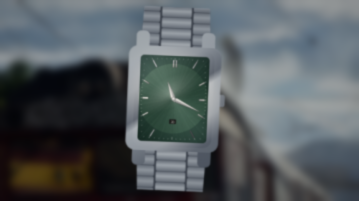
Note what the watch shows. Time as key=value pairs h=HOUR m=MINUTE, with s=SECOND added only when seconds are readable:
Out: h=11 m=19
